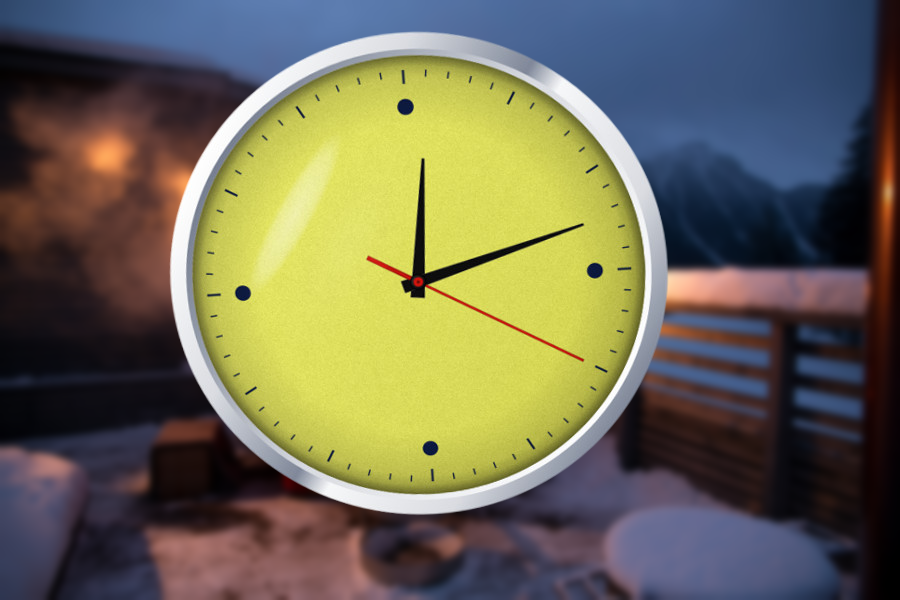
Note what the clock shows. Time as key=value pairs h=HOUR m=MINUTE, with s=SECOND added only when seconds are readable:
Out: h=12 m=12 s=20
